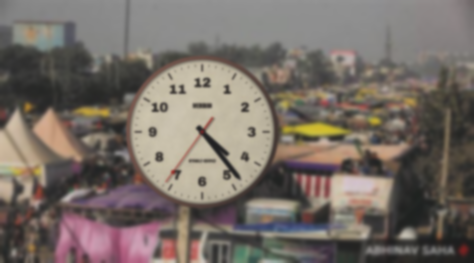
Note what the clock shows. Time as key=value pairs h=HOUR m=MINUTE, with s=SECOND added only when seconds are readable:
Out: h=4 m=23 s=36
